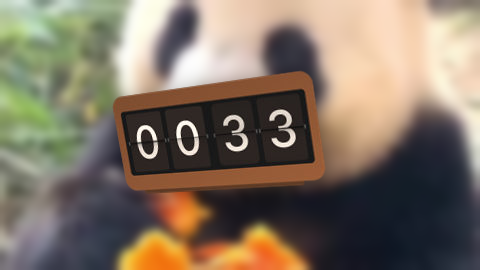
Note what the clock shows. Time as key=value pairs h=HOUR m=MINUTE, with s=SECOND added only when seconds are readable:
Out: h=0 m=33
